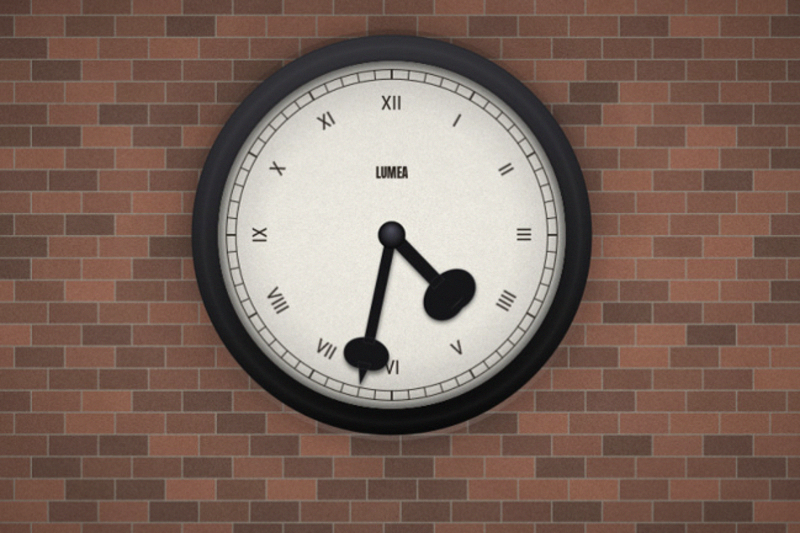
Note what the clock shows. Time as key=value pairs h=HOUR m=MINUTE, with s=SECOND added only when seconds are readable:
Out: h=4 m=32
